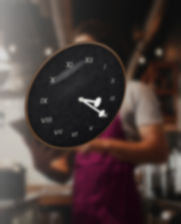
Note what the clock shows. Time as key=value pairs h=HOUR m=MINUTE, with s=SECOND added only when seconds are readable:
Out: h=3 m=20
